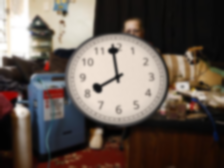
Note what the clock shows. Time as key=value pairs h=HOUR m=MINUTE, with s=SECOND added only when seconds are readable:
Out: h=7 m=59
